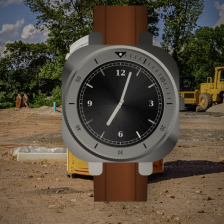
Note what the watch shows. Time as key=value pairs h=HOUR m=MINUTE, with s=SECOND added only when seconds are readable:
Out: h=7 m=3
